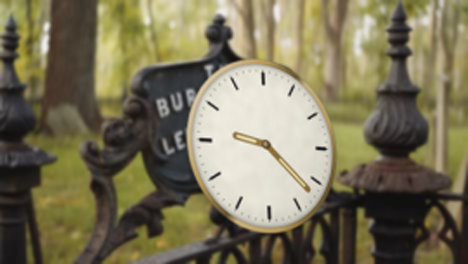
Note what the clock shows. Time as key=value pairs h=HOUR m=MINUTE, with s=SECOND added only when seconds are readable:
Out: h=9 m=22
